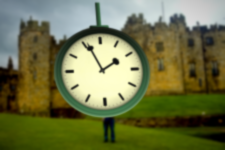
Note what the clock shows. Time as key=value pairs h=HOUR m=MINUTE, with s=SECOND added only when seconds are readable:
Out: h=1 m=56
